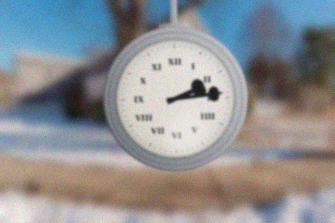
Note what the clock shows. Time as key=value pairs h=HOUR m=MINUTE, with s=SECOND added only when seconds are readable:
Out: h=2 m=14
